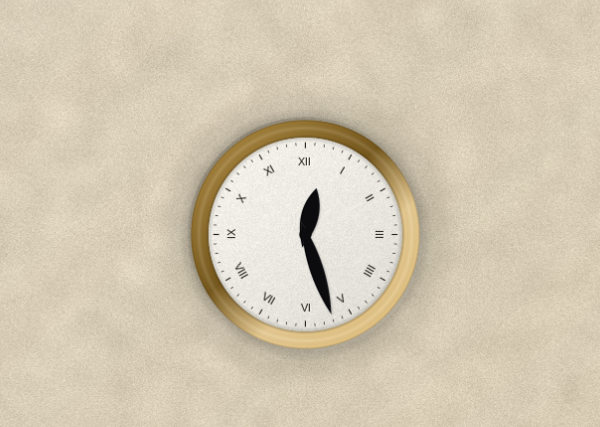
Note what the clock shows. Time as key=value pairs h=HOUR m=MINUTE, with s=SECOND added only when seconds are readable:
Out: h=12 m=27
